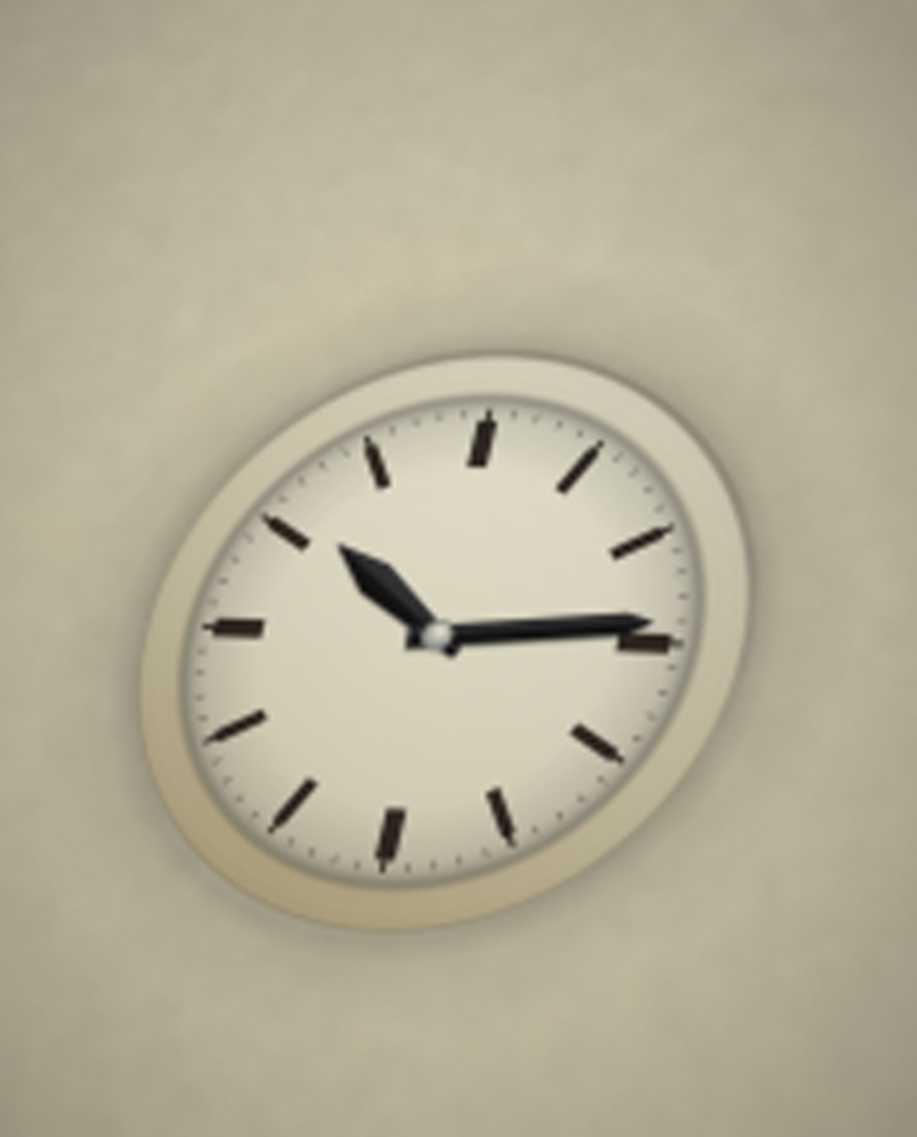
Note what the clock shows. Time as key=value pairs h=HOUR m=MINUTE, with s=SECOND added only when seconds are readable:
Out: h=10 m=14
